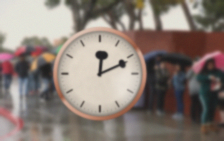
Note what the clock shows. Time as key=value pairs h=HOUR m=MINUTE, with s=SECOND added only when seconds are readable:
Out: h=12 m=11
